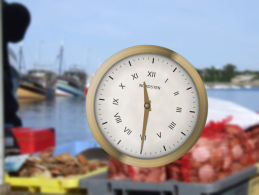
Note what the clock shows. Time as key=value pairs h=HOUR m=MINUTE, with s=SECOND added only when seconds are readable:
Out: h=11 m=30
